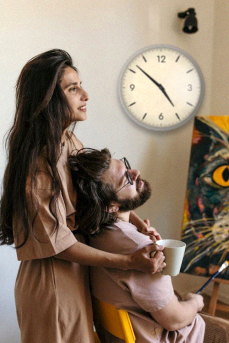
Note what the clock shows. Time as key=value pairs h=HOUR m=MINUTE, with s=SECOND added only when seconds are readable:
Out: h=4 m=52
